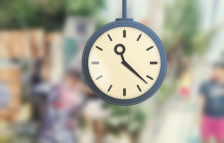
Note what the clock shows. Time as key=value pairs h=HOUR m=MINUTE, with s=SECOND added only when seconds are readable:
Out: h=11 m=22
